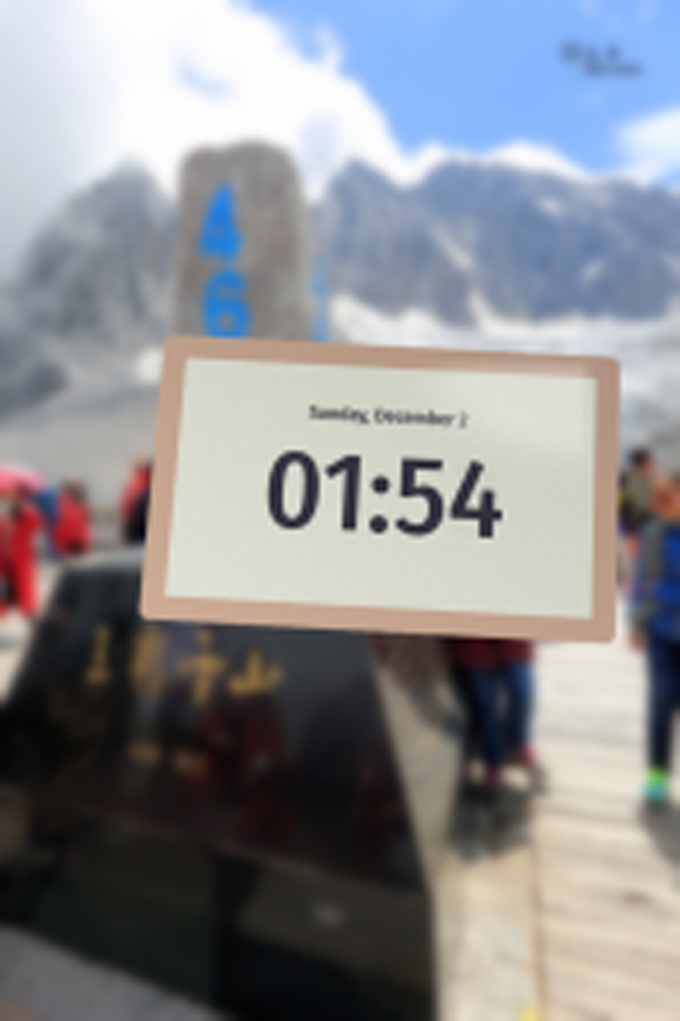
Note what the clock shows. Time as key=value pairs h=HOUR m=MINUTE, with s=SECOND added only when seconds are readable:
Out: h=1 m=54
